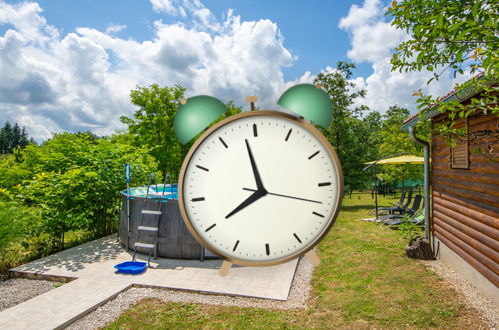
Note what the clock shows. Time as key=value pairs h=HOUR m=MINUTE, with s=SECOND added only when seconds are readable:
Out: h=7 m=58 s=18
